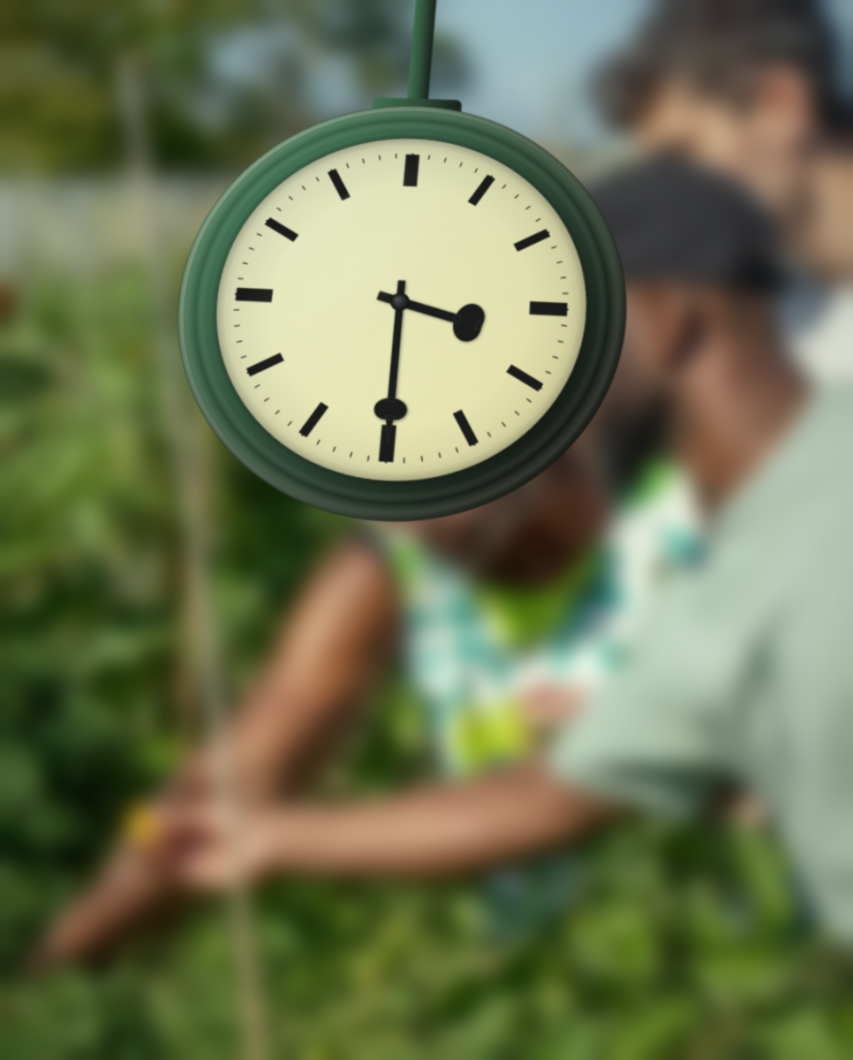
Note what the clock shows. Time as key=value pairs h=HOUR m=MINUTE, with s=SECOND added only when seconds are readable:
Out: h=3 m=30
